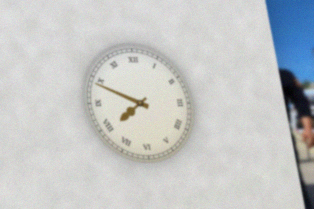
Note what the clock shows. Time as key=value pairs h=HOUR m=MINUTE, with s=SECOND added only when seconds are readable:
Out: h=7 m=49
